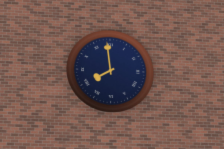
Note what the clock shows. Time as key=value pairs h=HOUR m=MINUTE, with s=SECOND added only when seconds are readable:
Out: h=7 m=59
